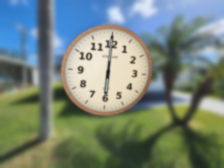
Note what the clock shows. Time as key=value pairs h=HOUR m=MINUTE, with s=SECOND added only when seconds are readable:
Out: h=6 m=0
